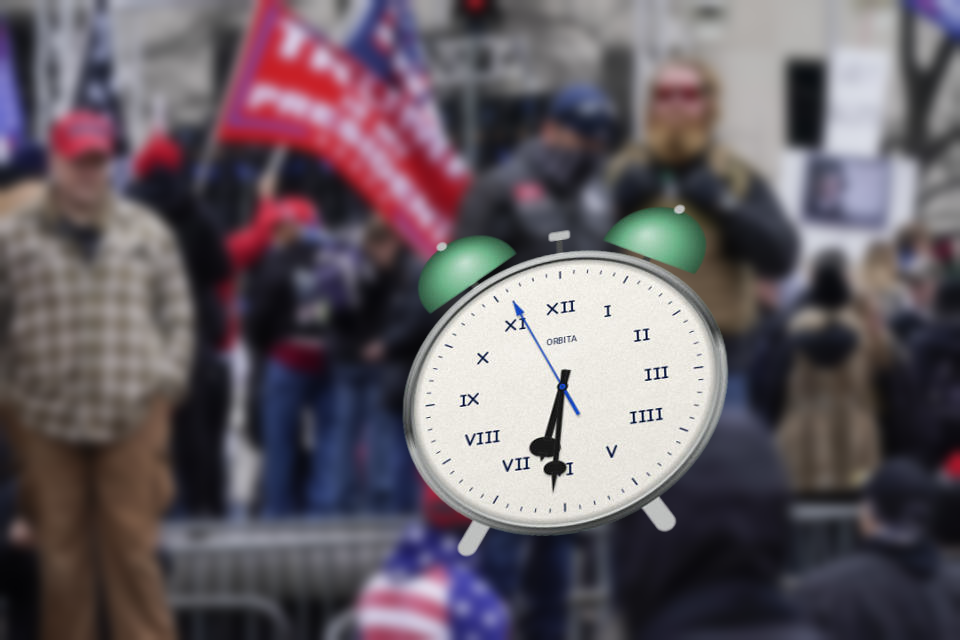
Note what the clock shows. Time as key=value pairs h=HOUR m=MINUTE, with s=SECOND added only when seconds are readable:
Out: h=6 m=30 s=56
